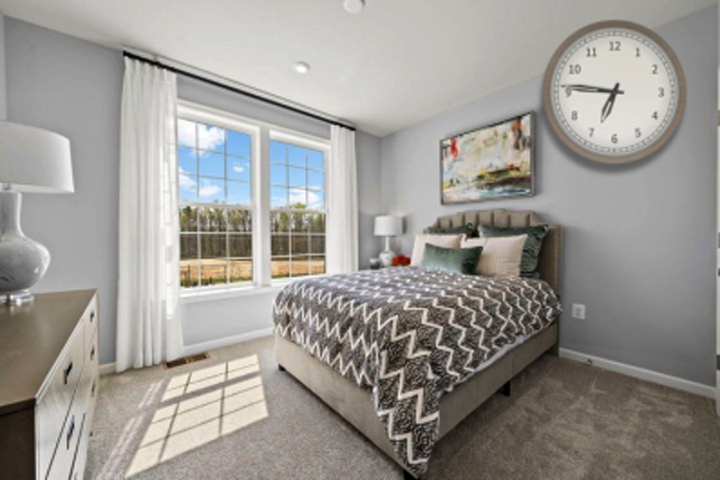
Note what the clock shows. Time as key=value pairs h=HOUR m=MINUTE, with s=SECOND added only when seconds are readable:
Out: h=6 m=46
